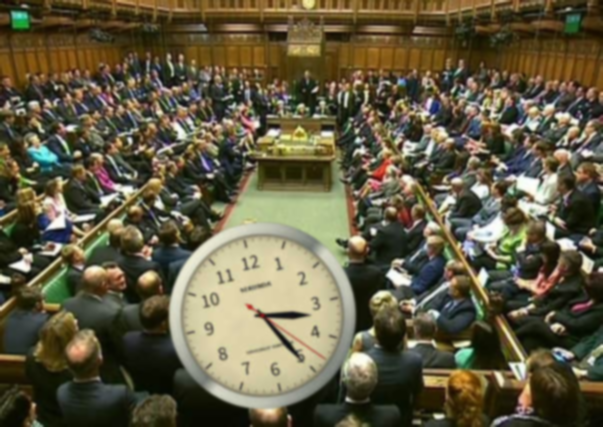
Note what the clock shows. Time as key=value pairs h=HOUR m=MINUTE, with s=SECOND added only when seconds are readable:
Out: h=3 m=25 s=23
